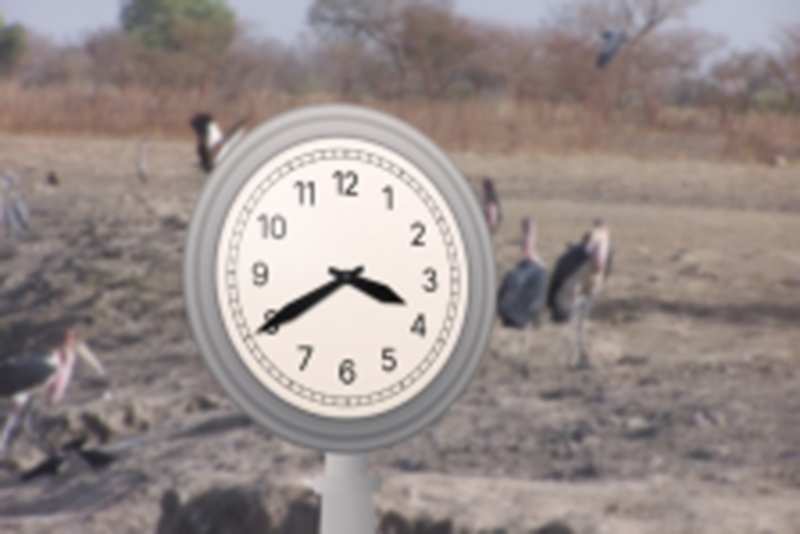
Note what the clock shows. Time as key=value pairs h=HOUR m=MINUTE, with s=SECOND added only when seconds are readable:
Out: h=3 m=40
